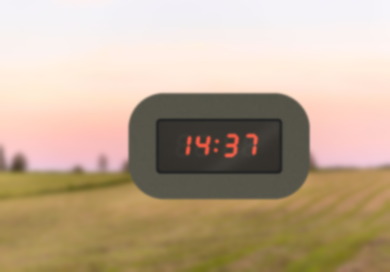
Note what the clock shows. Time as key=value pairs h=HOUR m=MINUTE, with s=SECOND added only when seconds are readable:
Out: h=14 m=37
